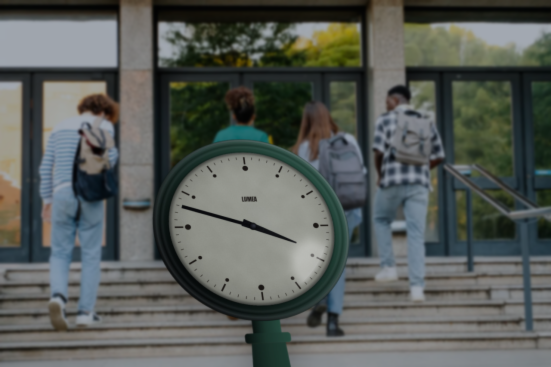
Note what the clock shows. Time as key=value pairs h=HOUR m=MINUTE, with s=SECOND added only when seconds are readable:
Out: h=3 m=48
